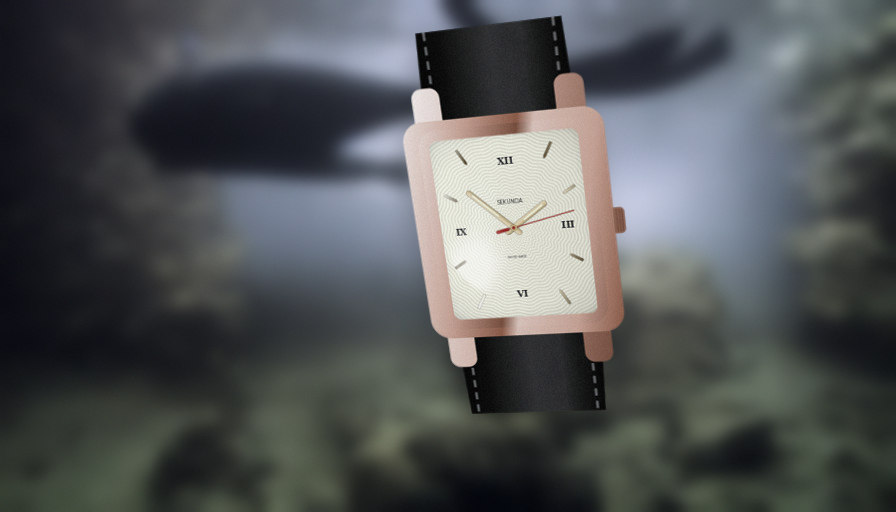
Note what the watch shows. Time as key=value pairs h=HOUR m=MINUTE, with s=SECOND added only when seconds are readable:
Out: h=1 m=52 s=13
